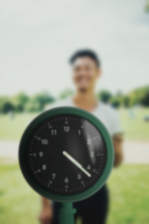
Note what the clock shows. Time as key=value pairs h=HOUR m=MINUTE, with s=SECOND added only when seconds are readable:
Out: h=4 m=22
